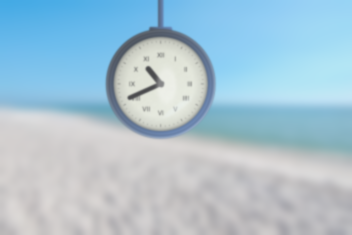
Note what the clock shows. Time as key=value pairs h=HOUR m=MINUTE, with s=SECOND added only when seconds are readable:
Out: h=10 m=41
